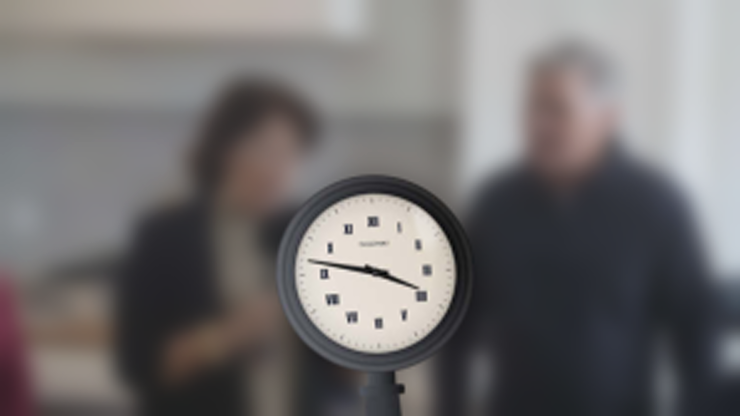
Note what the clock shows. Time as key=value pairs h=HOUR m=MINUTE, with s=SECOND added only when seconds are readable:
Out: h=3 m=47
